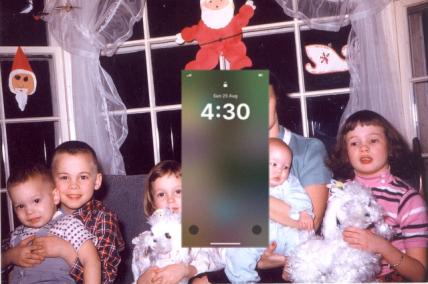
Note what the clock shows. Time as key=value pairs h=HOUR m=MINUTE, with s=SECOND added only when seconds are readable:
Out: h=4 m=30
